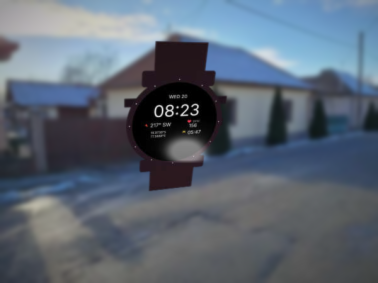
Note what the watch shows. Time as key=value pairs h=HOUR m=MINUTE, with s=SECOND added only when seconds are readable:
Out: h=8 m=23
